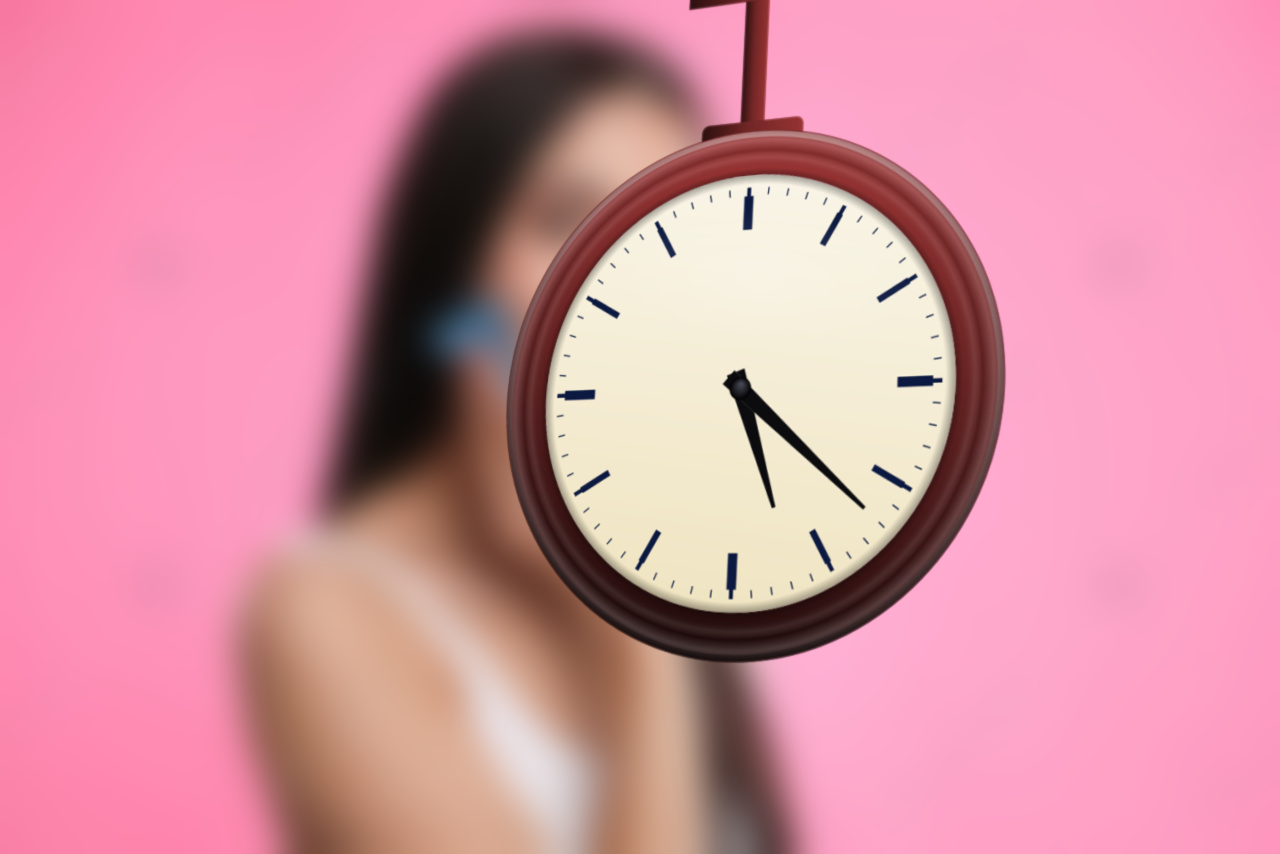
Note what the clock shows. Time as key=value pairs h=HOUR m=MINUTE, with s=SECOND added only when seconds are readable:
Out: h=5 m=22
